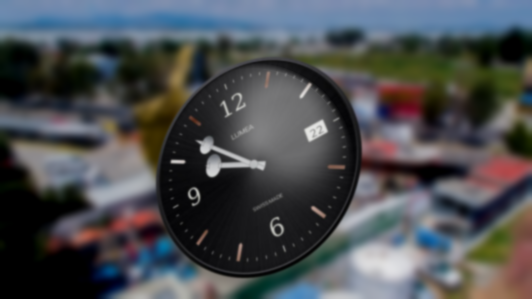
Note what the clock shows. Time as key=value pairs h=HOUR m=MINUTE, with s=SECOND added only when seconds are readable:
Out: h=9 m=53
